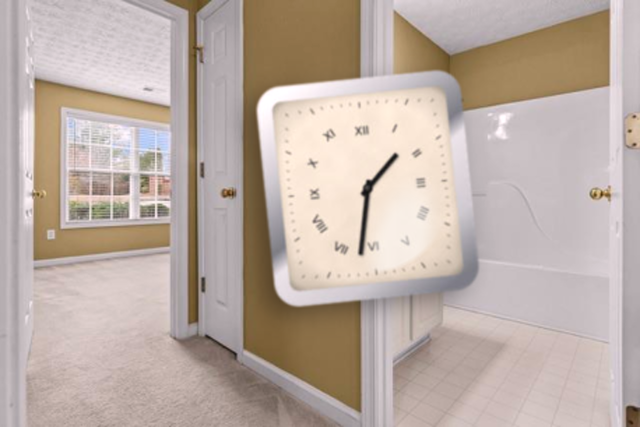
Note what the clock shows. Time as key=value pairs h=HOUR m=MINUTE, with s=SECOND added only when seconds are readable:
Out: h=1 m=32
